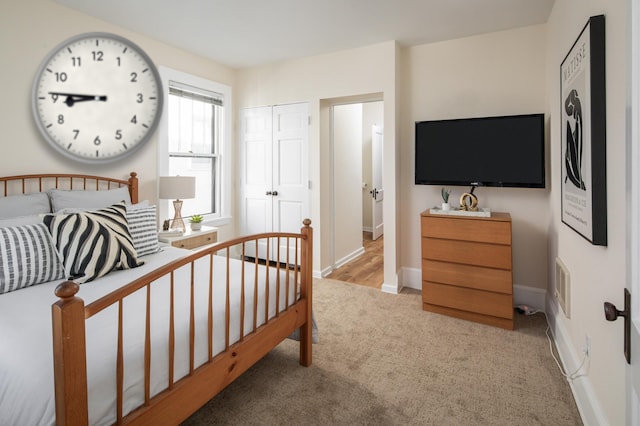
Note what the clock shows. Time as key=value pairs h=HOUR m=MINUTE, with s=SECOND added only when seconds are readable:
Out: h=8 m=46
